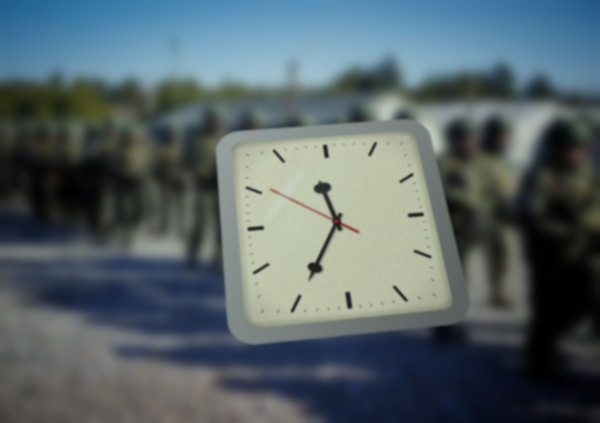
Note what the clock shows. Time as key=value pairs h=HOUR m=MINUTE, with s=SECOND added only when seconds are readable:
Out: h=11 m=34 s=51
